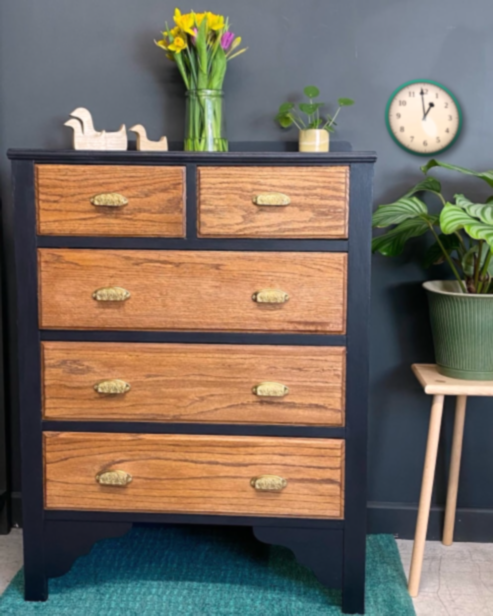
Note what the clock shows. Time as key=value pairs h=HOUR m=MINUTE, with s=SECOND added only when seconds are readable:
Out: h=12 m=59
